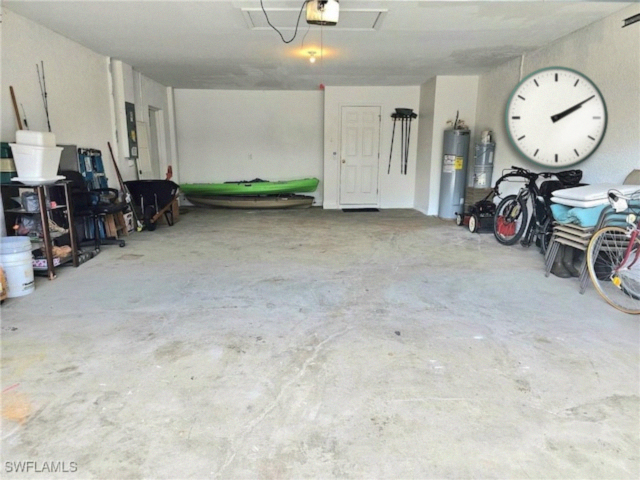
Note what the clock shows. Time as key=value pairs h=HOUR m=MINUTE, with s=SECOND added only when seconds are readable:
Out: h=2 m=10
